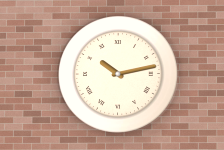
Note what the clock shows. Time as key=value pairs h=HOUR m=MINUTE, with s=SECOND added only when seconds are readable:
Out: h=10 m=13
